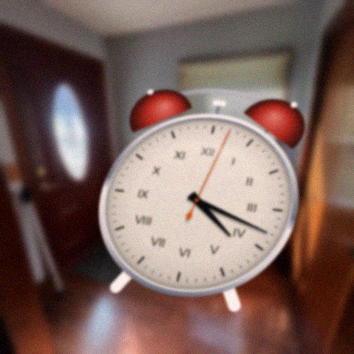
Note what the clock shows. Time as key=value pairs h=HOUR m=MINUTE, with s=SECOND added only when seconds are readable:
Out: h=4 m=18 s=2
